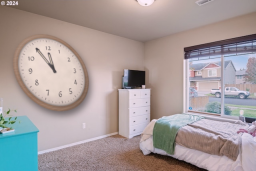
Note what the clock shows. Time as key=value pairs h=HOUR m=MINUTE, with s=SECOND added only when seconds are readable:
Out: h=11 m=55
